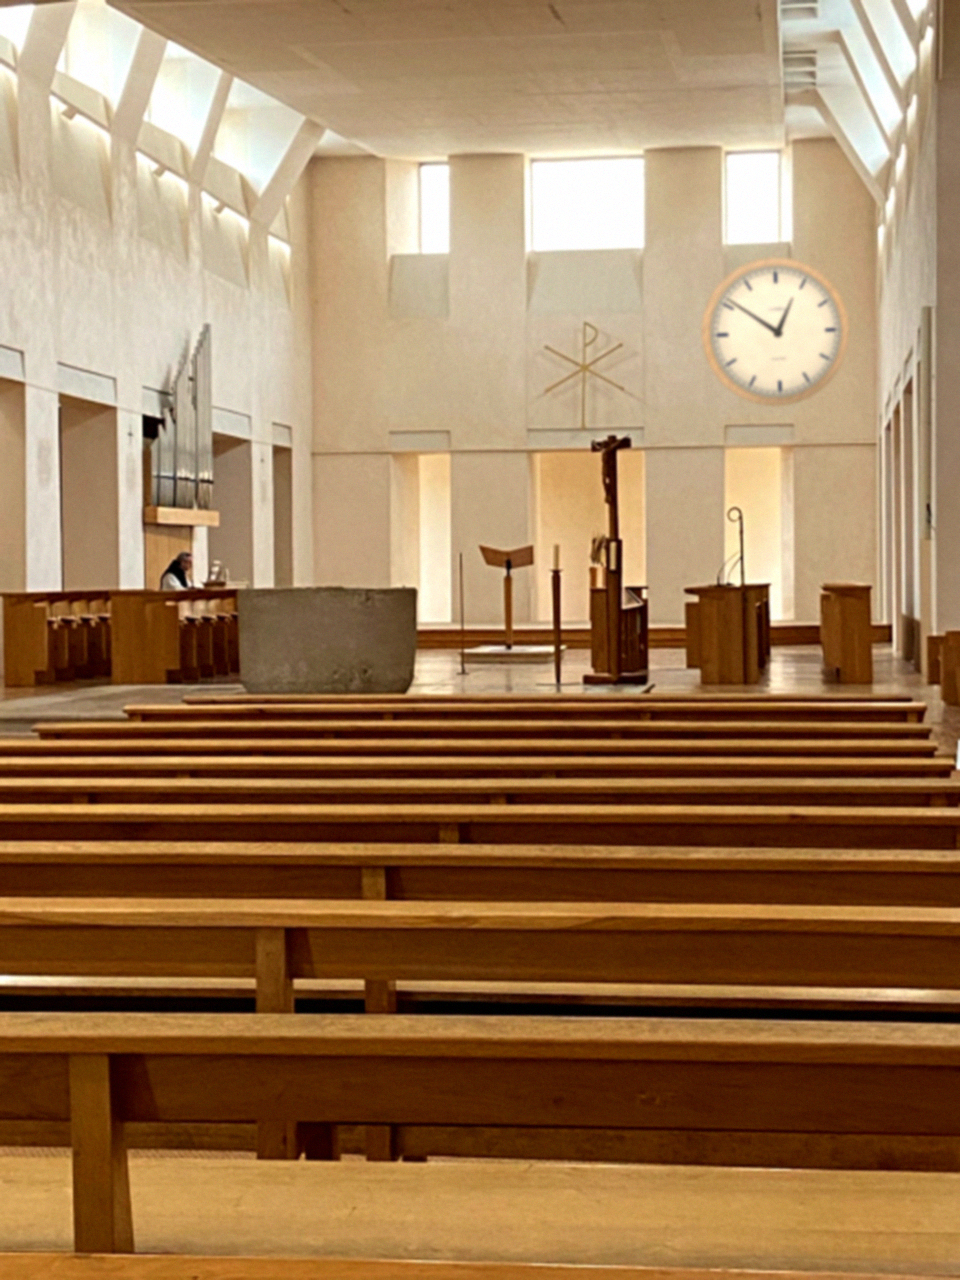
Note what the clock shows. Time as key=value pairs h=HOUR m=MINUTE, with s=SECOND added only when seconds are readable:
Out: h=12 m=51
